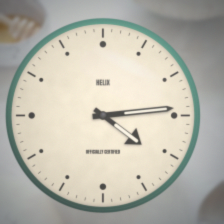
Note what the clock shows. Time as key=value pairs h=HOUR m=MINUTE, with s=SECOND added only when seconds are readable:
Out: h=4 m=14
